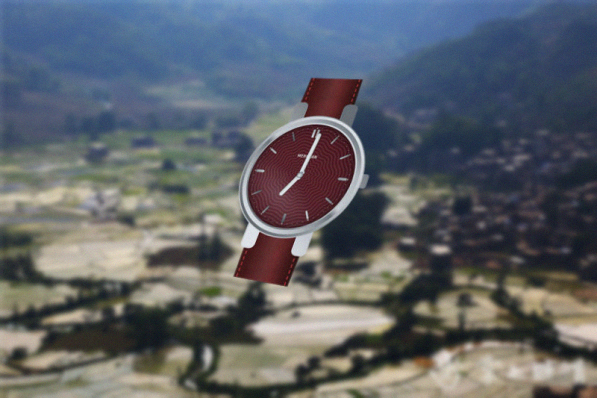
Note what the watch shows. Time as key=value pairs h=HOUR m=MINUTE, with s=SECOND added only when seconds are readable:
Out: h=7 m=1
